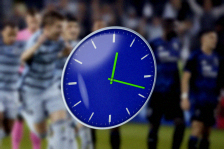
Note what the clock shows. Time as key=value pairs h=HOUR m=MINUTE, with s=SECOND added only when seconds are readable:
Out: h=12 m=18
